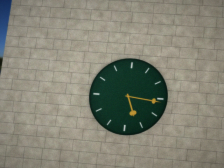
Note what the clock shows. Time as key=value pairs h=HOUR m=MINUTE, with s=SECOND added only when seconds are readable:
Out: h=5 m=16
